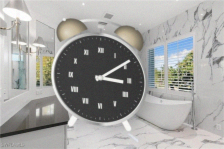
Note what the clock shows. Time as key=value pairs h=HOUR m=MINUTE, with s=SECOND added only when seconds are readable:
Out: h=3 m=9
